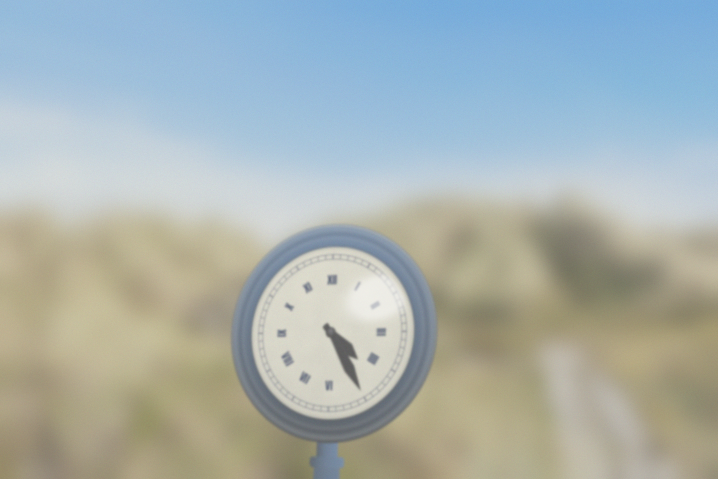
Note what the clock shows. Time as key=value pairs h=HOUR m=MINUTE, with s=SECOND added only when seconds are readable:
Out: h=4 m=25
